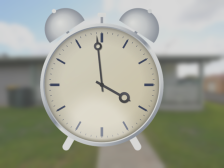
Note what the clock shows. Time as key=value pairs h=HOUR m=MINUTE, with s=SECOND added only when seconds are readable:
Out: h=3 m=59
